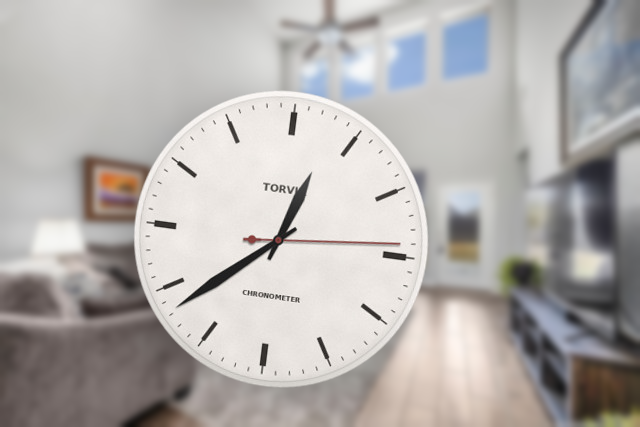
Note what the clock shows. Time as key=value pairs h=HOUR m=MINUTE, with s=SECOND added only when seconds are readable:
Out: h=12 m=38 s=14
